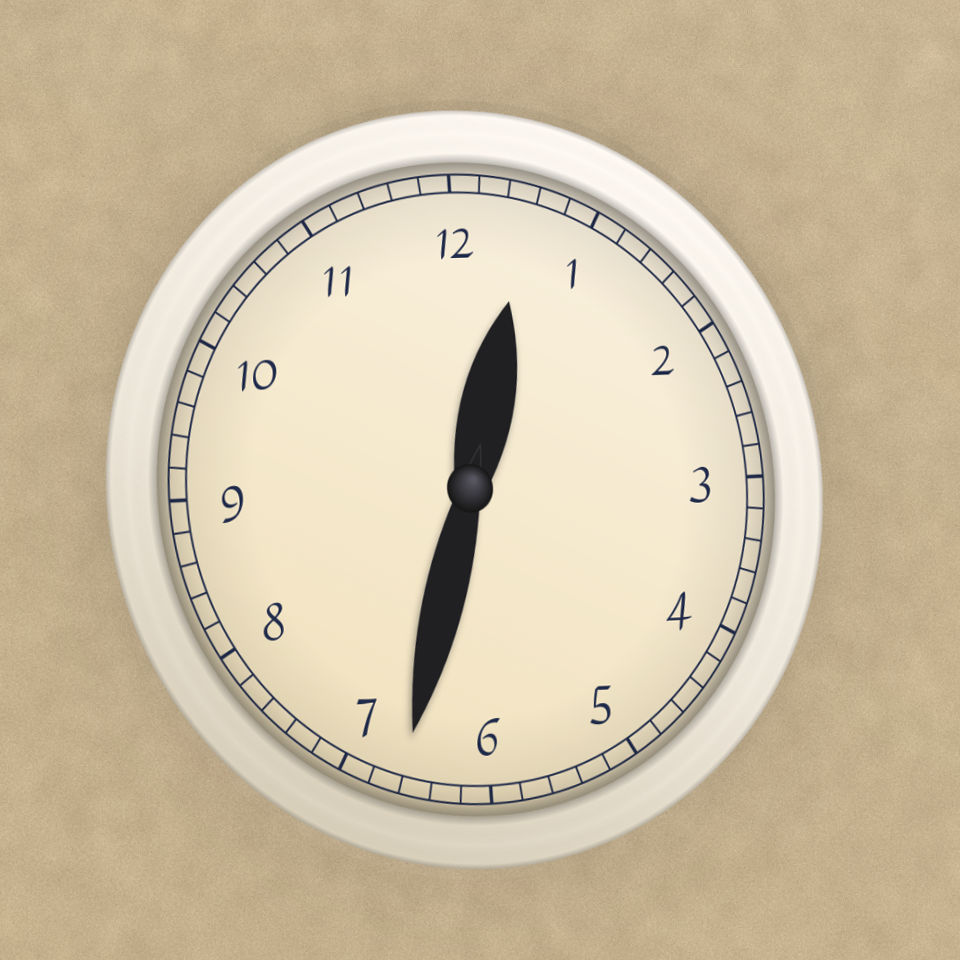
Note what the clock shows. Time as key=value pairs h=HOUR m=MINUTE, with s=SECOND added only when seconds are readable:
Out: h=12 m=33
